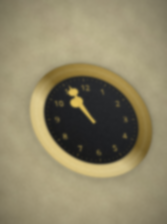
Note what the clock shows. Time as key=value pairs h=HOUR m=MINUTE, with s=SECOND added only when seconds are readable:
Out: h=10 m=56
